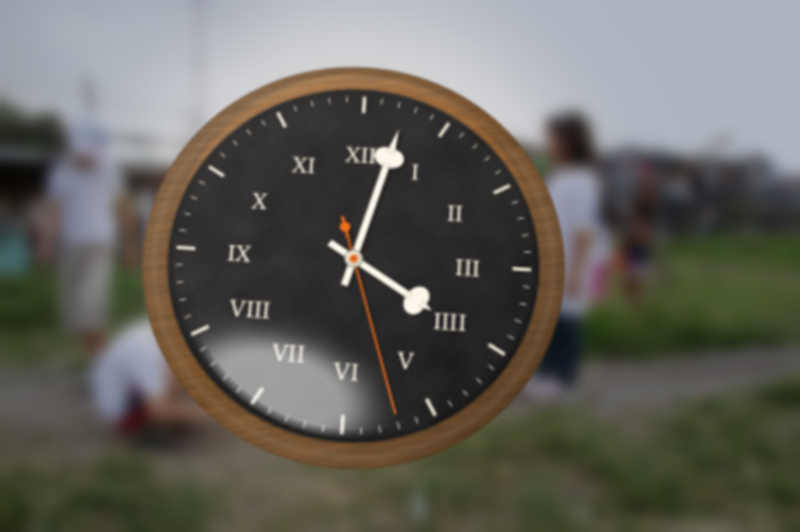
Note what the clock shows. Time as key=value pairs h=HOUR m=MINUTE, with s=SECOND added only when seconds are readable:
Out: h=4 m=2 s=27
